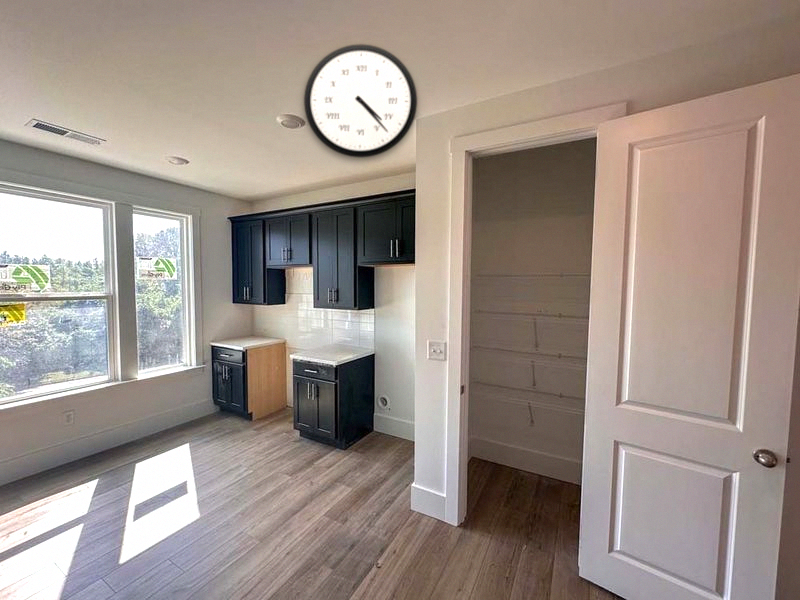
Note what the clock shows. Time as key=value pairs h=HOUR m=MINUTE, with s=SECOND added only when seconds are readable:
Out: h=4 m=23
